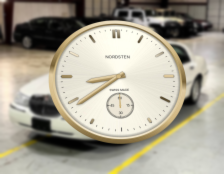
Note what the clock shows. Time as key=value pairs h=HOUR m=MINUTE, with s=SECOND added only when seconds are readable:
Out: h=8 m=39
